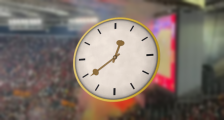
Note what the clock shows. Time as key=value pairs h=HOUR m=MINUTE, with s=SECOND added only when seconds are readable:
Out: h=12 m=39
